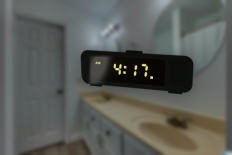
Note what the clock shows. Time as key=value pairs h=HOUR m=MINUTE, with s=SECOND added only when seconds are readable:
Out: h=4 m=17
